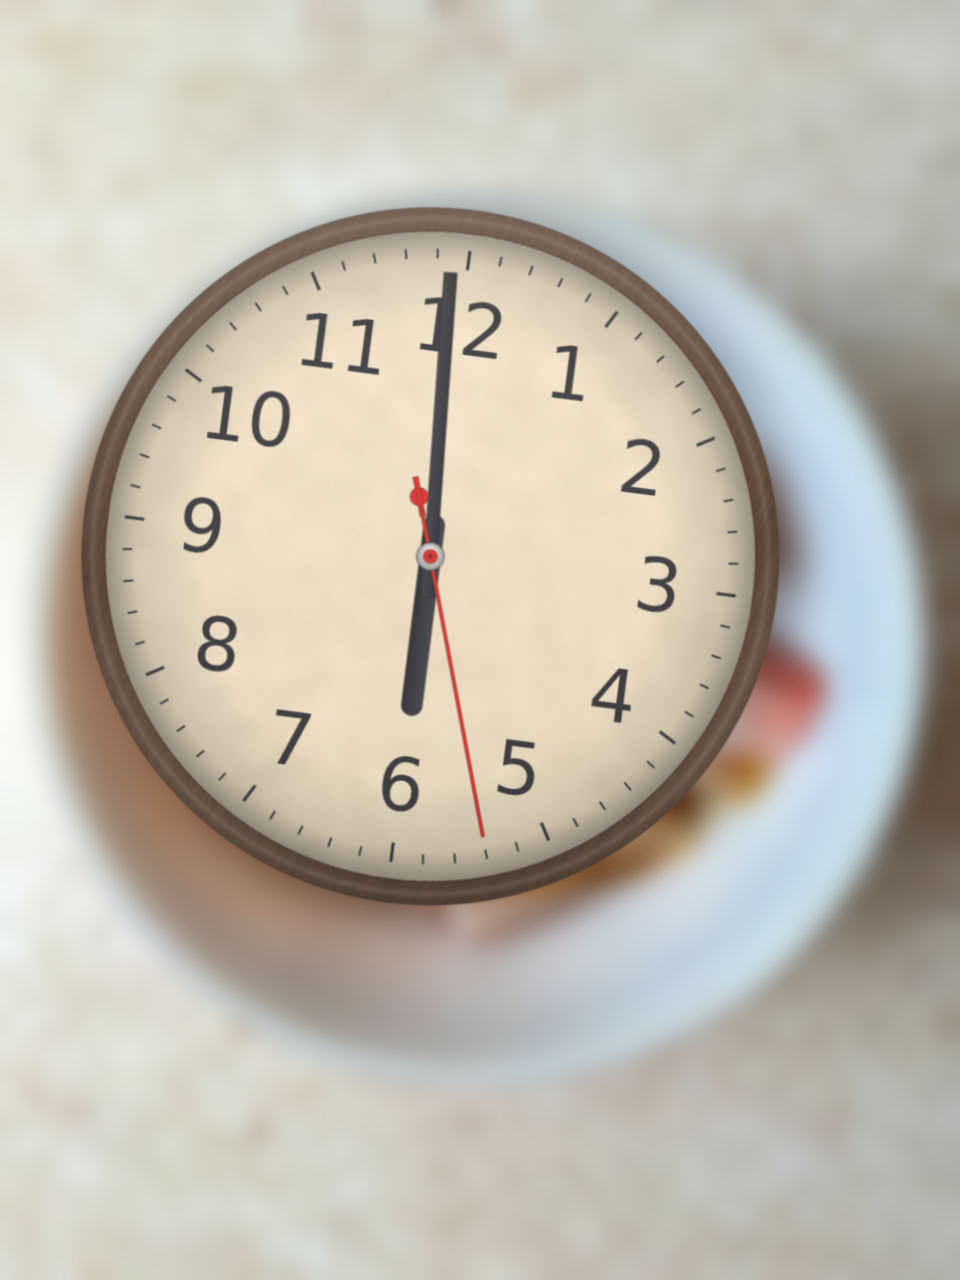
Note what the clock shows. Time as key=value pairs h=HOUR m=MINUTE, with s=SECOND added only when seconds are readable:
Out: h=5 m=59 s=27
